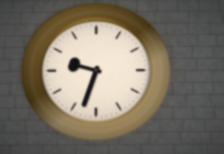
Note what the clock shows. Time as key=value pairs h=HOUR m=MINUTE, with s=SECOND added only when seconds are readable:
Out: h=9 m=33
